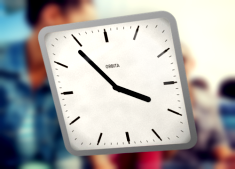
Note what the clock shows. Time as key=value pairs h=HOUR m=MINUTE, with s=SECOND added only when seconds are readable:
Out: h=3 m=54
